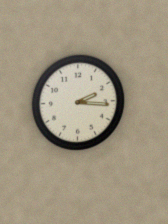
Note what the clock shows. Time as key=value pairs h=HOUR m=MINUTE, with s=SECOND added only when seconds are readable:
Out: h=2 m=16
